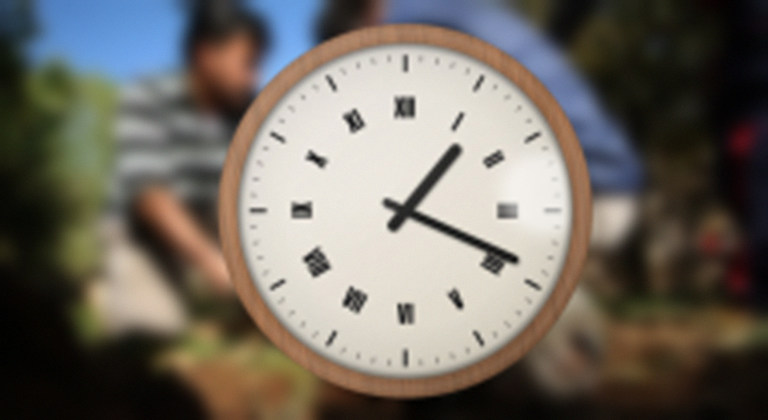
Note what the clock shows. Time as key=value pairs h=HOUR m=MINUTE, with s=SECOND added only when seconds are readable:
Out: h=1 m=19
